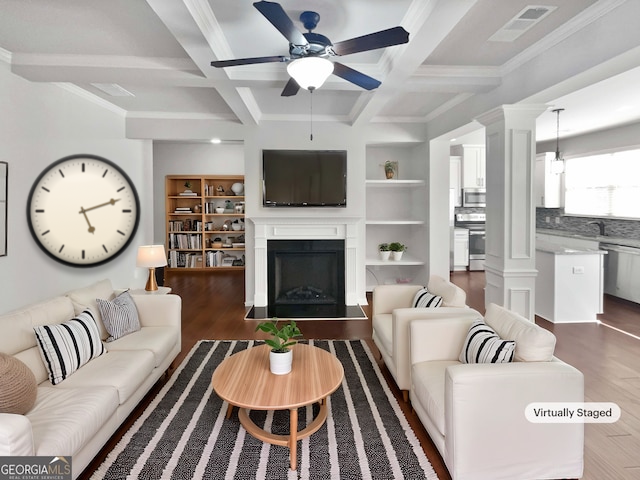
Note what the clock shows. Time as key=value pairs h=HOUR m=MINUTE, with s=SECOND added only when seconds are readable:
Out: h=5 m=12
